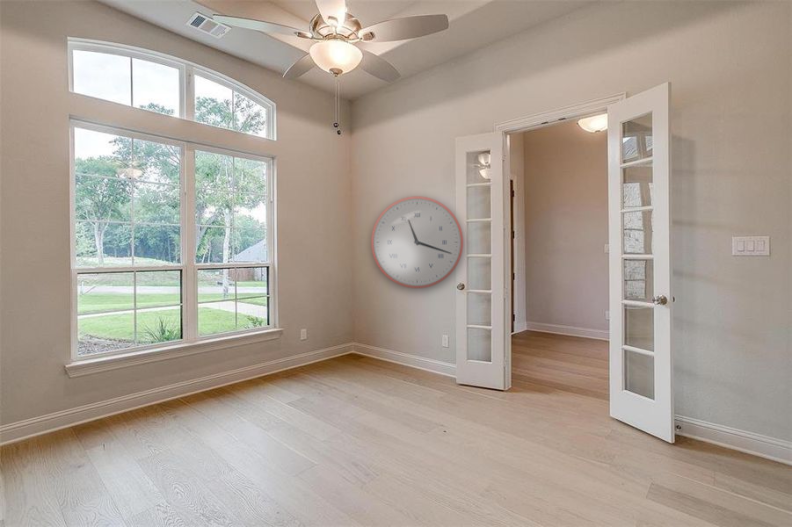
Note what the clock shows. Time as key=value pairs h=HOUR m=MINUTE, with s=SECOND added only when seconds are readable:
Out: h=11 m=18
